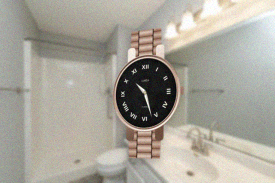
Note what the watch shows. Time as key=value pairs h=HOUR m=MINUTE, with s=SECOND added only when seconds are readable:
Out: h=10 m=27
